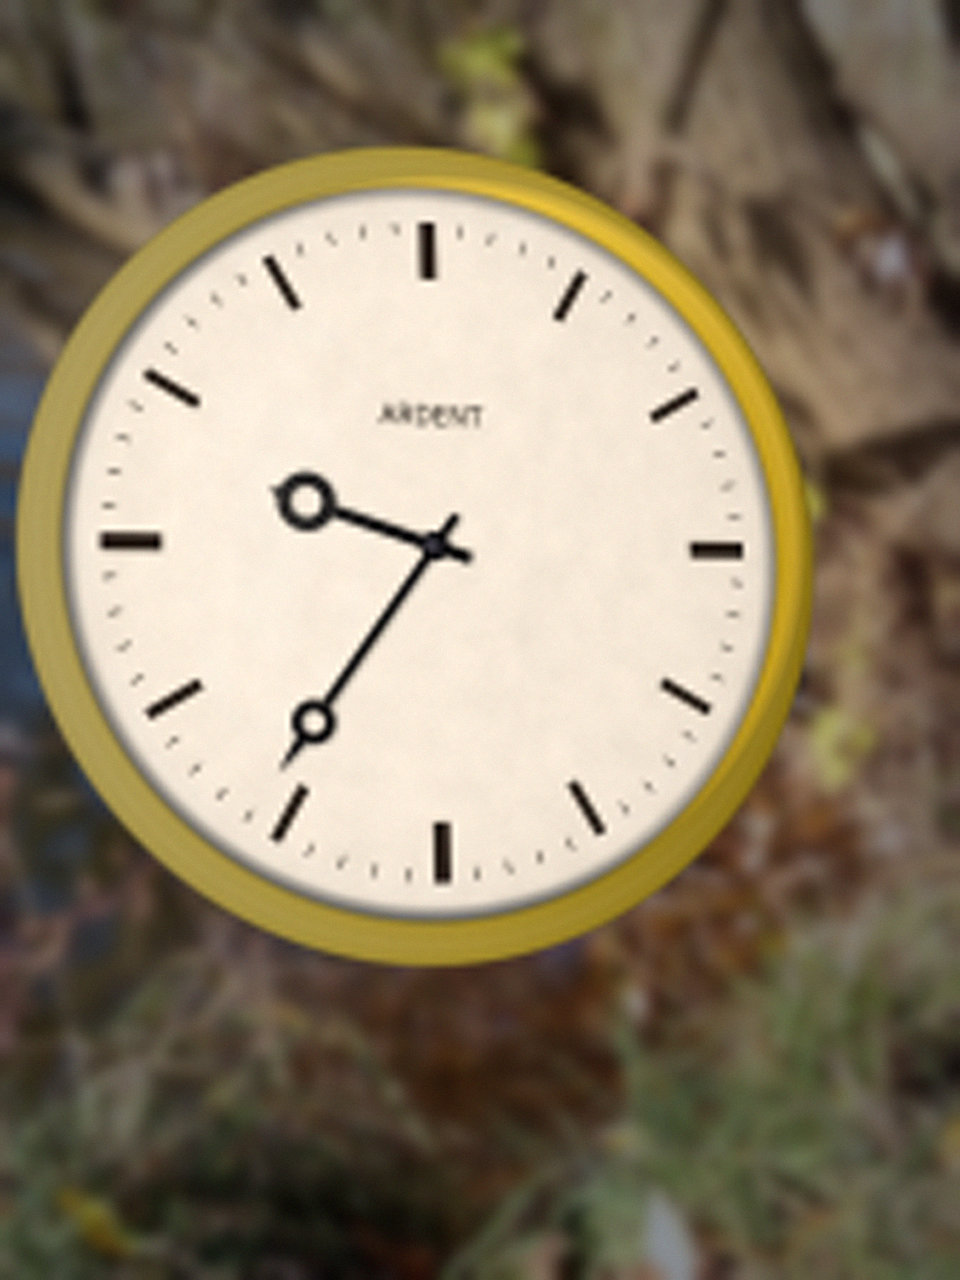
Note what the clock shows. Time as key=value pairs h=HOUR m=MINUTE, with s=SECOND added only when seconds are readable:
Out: h=9 m=36
